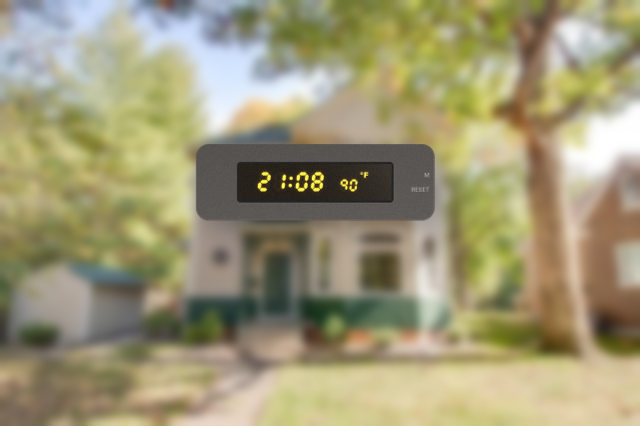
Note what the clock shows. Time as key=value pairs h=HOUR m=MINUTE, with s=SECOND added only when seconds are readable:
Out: h=21 m=8
